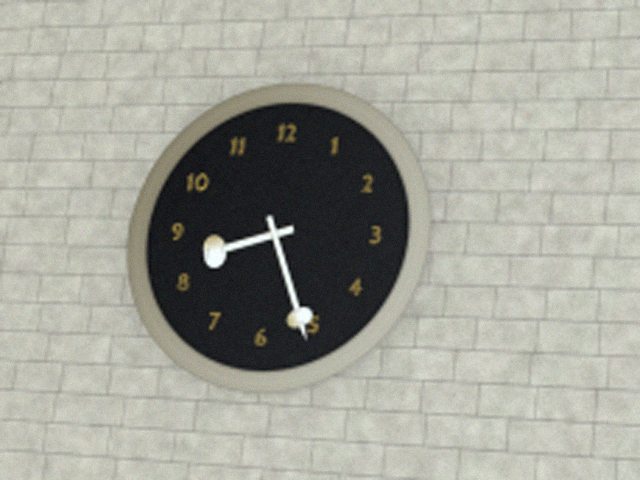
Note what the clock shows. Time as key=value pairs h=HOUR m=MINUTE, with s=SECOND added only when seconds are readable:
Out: h=8 m=26
